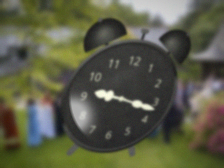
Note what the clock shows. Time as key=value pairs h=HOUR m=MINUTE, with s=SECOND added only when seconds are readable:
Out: h=9 m=17
